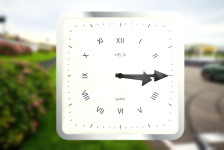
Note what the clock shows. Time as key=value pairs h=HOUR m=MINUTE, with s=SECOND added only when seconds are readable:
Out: h=3 m=15
